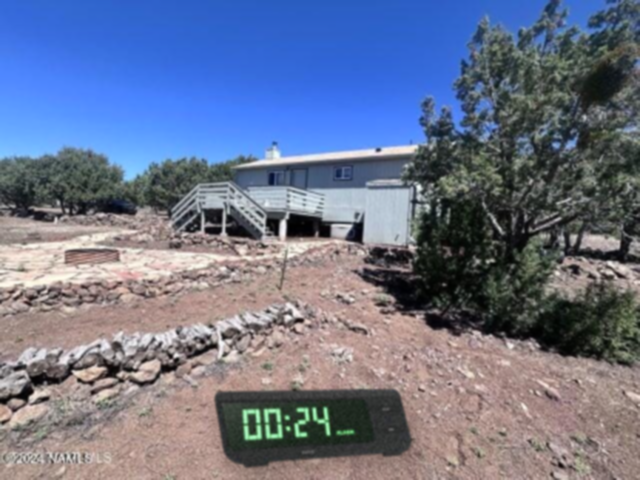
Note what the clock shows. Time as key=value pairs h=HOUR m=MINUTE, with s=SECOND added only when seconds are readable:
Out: h=0 m=24
